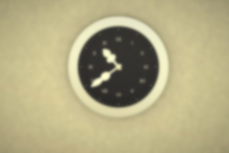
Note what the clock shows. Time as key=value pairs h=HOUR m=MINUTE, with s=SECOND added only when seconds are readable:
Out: h=10 m=39
